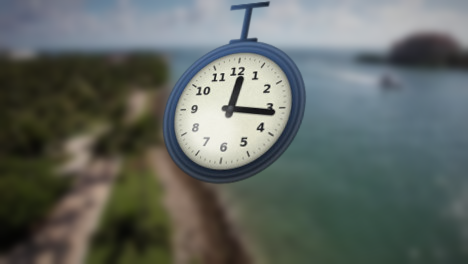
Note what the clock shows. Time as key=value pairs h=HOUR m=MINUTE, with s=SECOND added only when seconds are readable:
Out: h=12 m=16
